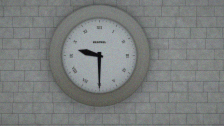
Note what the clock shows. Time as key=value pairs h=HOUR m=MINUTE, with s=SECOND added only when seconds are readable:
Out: h=9 m=30
